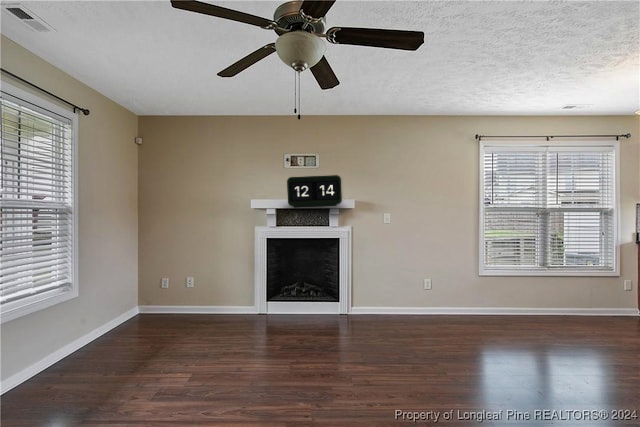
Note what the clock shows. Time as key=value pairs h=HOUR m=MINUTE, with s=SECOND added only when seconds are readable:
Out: h=12 m=14
